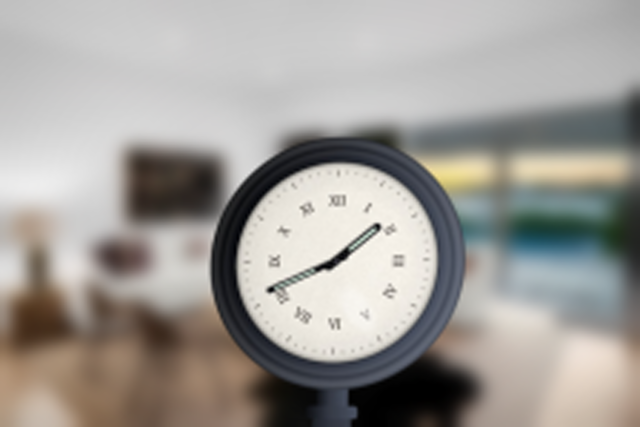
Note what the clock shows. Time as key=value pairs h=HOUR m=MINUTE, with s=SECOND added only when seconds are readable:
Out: h=1 m=41
